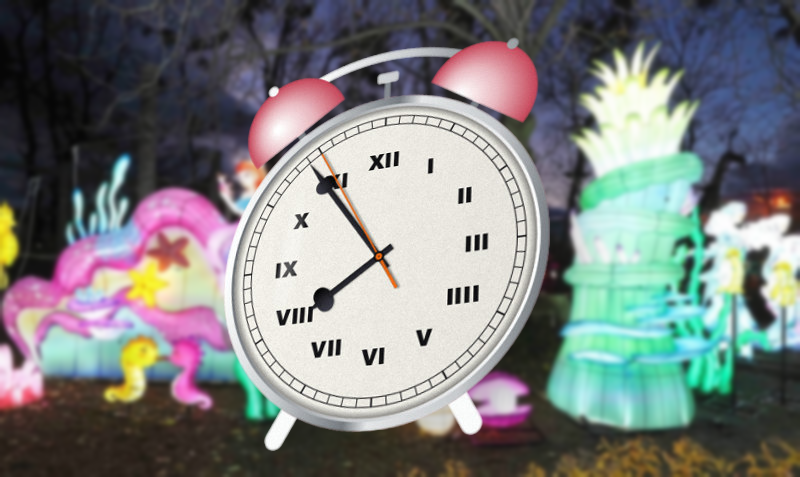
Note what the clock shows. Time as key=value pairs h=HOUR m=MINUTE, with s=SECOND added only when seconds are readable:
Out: h=7 m=53 s=55
